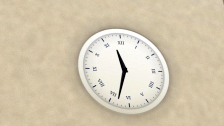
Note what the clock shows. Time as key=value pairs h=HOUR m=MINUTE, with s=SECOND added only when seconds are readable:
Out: h=11 m=33
